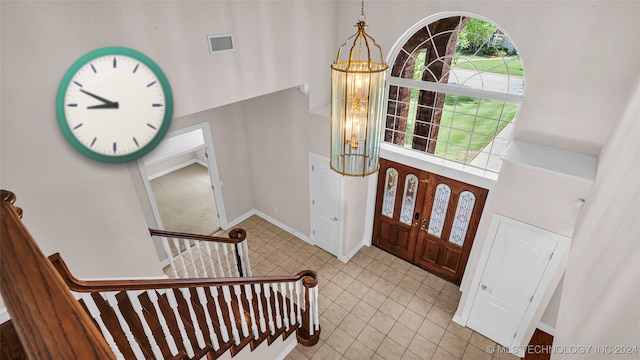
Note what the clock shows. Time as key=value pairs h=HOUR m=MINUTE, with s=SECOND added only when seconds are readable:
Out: h=8 m=49
